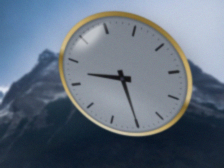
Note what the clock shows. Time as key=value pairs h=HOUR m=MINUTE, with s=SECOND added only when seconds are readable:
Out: h=9 m=30
